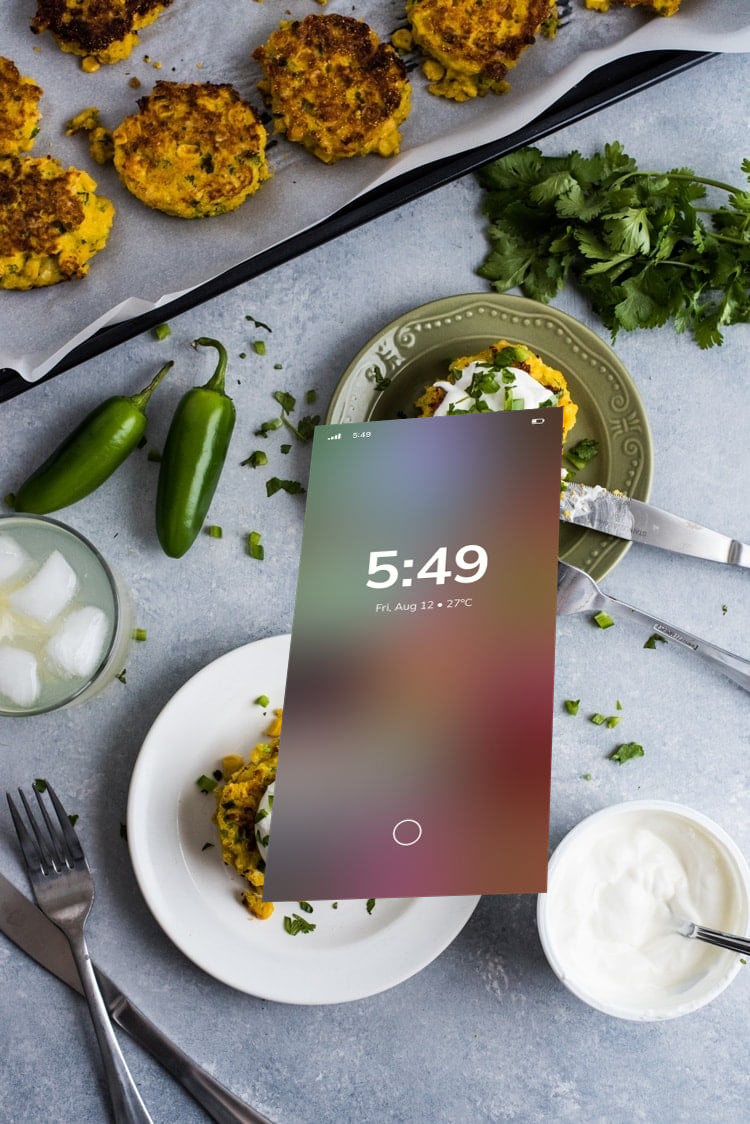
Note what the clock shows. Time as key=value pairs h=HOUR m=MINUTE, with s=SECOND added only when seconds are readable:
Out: h=5 m=49
